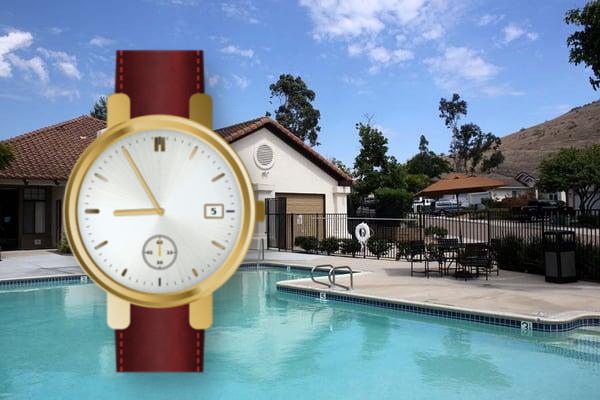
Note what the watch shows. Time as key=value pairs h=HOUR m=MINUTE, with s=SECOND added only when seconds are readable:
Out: h=8 m=55
